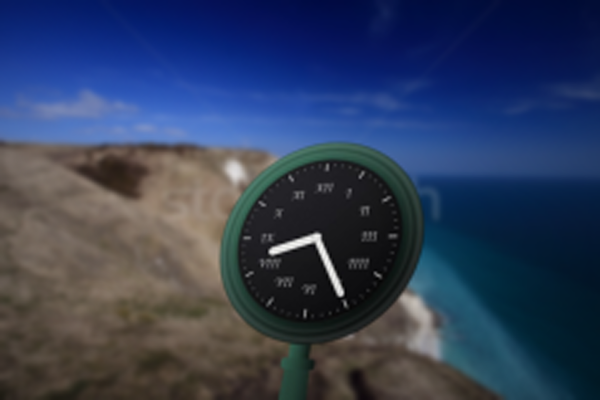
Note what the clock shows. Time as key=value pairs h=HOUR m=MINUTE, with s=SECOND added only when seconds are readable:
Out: h=8 m=25
